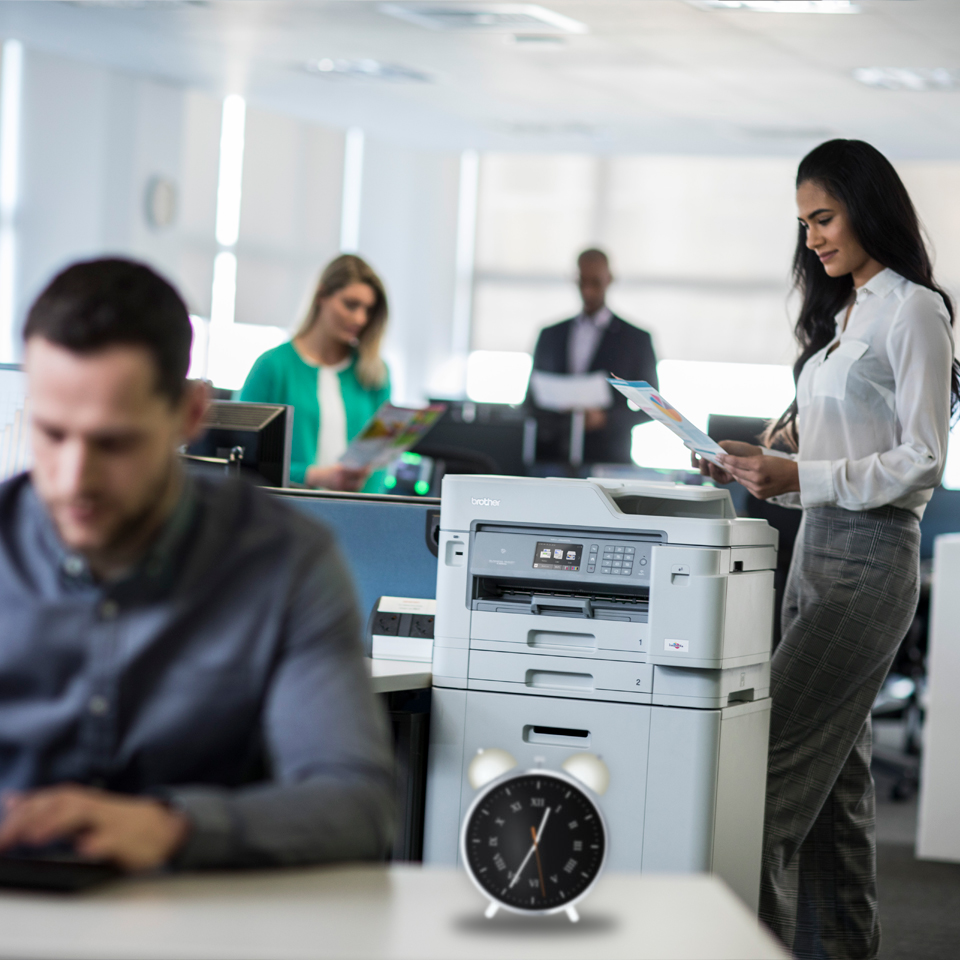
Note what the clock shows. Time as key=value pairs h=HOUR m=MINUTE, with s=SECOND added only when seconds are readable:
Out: h=12 m=34 s=28
